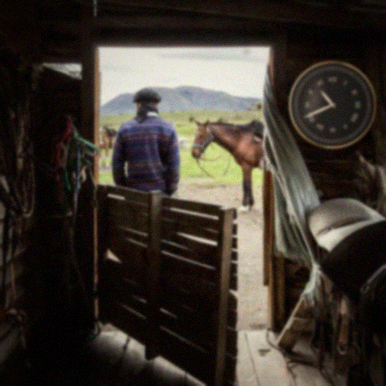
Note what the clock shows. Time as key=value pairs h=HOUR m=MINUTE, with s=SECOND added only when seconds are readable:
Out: h=10 m=41
